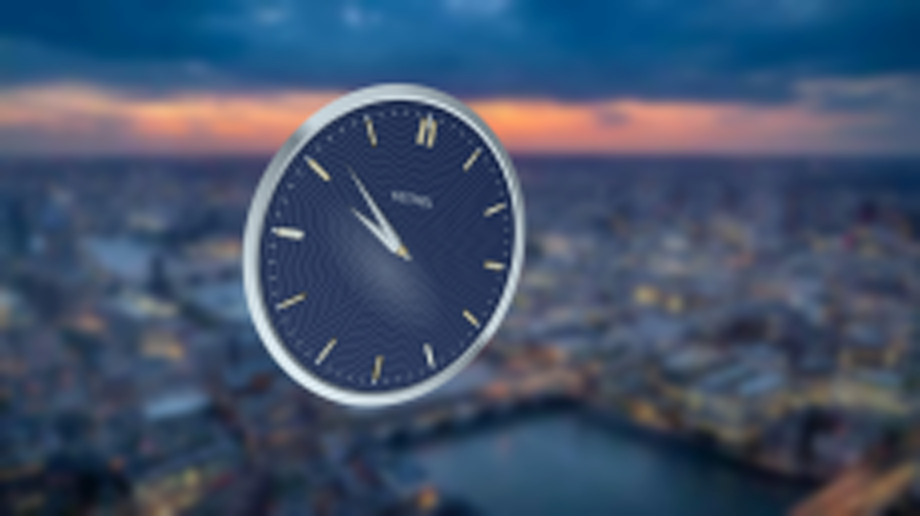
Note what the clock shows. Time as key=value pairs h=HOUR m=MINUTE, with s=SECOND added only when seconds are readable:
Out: h=9 m=52
